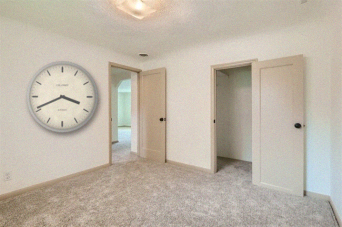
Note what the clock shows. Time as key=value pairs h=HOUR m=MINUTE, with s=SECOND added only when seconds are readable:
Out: h=3 m=41
